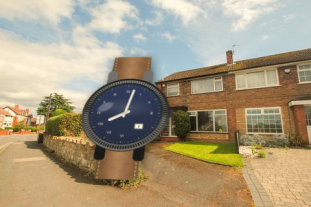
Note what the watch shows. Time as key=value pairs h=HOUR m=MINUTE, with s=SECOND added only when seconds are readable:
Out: h=8 m=2
